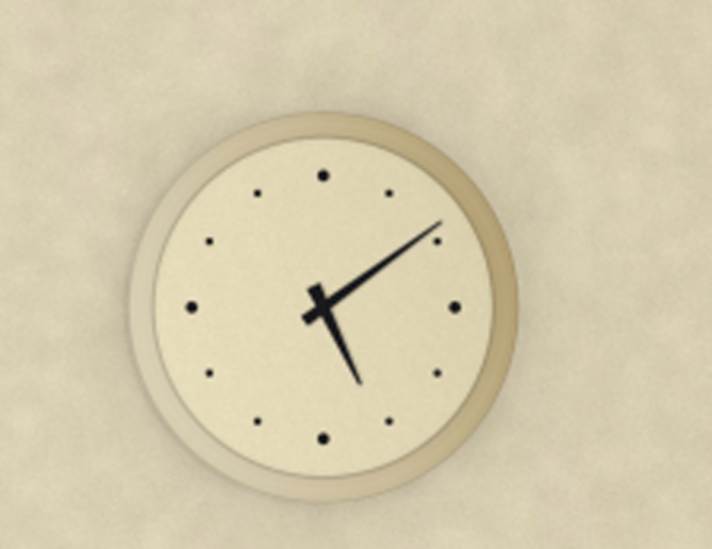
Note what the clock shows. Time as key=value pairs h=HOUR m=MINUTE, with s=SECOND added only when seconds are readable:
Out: h=5 m=9
